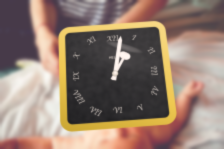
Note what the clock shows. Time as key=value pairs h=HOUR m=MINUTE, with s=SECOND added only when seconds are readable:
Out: h=1 m=2
